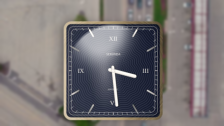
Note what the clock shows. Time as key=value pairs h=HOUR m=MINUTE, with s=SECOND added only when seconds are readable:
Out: h=3 m=29
